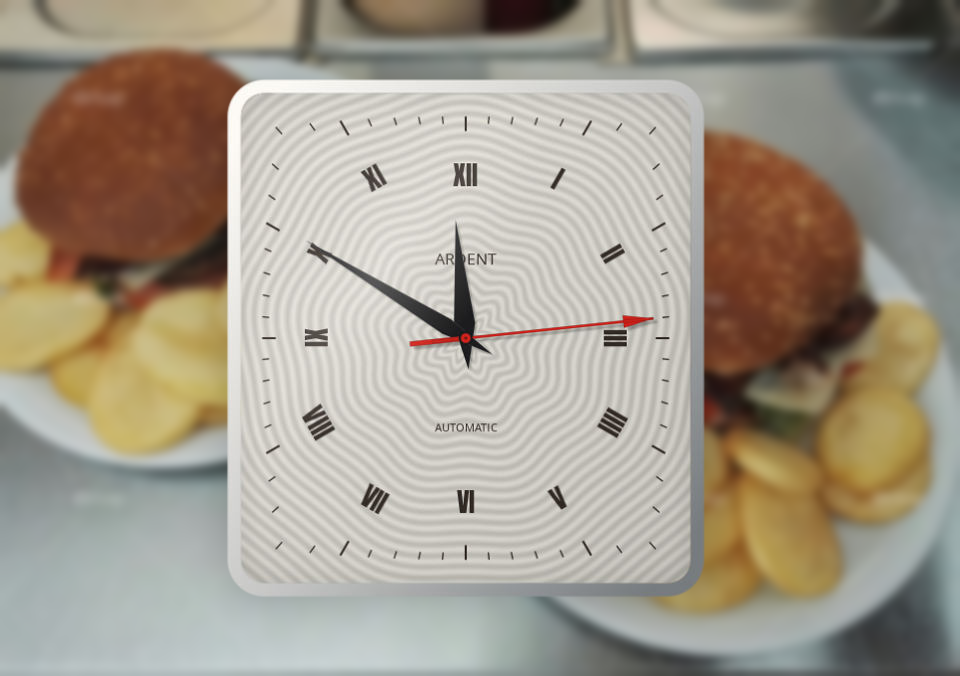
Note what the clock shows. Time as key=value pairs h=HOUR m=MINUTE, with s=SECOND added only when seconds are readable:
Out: h=11 m=50 s=14
